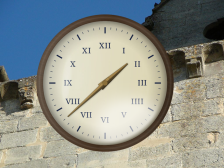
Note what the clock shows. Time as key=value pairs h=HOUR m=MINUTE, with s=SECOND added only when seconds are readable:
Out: h=1 m=38
